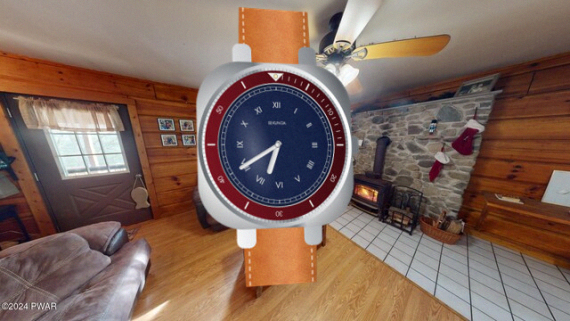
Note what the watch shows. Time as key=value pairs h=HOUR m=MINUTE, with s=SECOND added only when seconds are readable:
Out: h=6 m=40
